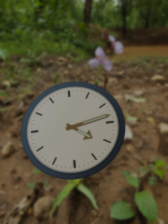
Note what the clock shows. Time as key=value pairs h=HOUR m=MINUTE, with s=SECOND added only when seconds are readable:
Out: h=4 m=13
